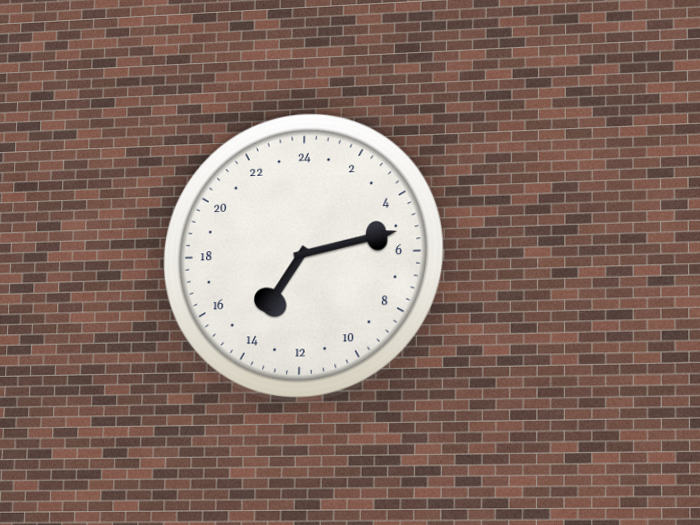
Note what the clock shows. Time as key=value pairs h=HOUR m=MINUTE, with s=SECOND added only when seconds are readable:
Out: h=14 m=13
